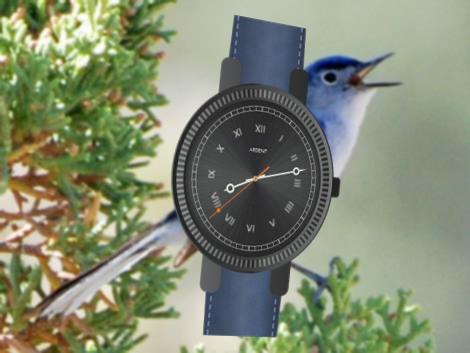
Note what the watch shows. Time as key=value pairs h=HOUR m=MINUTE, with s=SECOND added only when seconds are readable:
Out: h=8 m=12 s=38
